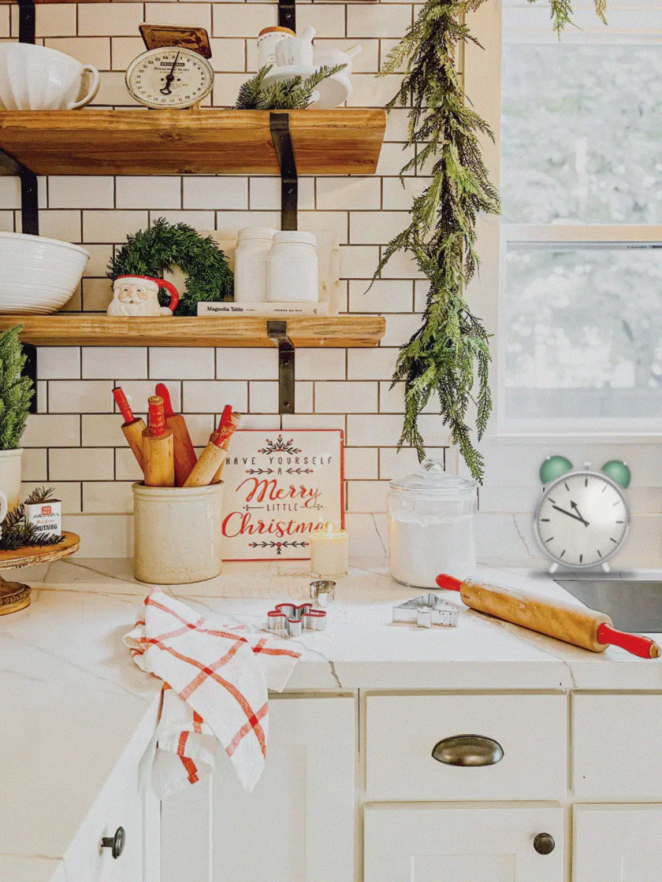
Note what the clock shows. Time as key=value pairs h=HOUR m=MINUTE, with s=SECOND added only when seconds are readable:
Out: h=10 m=49
